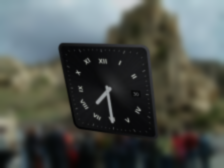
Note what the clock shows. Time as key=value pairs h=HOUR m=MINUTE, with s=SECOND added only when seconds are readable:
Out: h=7 m=30
